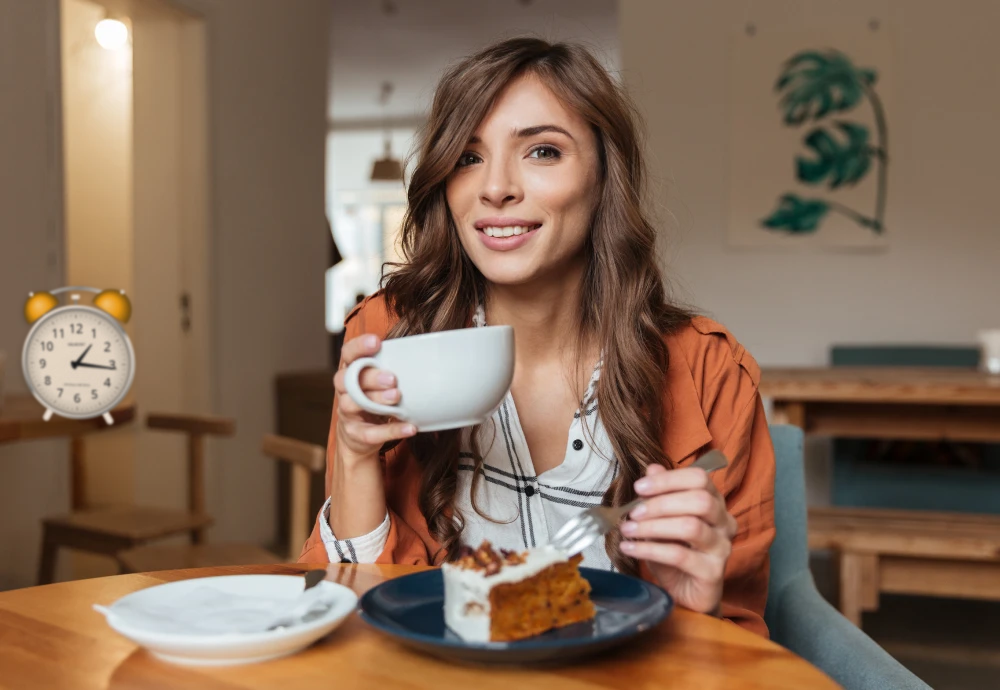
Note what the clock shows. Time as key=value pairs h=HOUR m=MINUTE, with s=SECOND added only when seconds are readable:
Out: h=1 m=16
